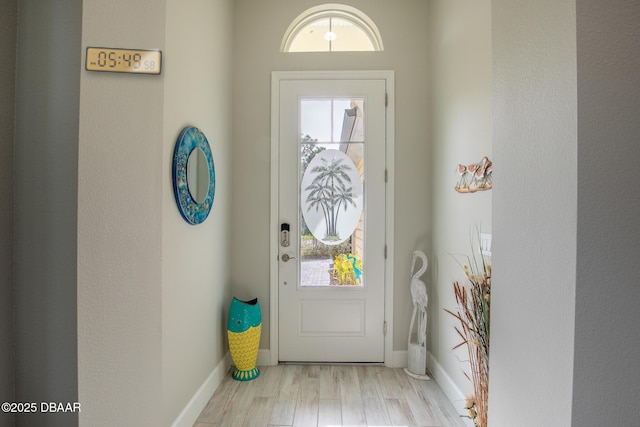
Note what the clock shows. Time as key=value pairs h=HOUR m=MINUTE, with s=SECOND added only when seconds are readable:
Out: h=5 m=49 s=58
